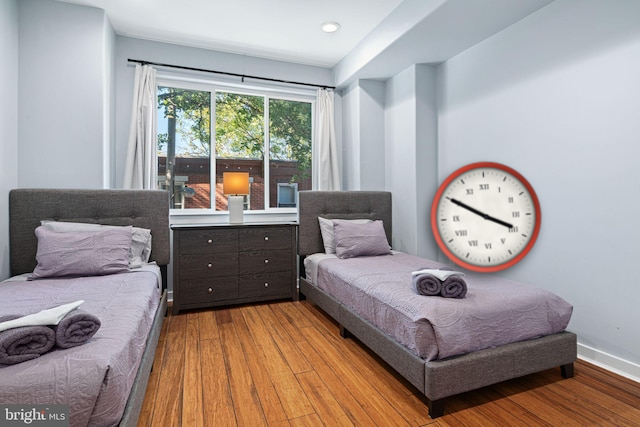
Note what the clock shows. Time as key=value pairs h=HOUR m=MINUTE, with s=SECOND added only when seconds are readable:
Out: h=3 m=50
